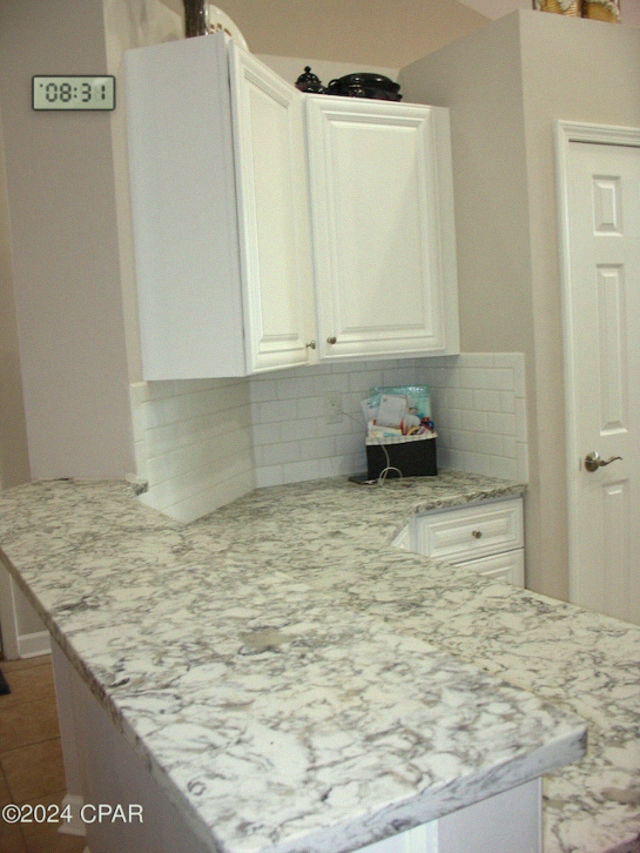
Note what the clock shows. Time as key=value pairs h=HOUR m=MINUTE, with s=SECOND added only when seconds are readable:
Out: h=8 m=31
